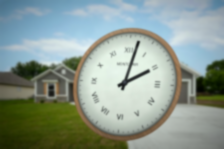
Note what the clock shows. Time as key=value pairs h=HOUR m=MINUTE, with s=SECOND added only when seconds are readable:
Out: h=2 m=2
